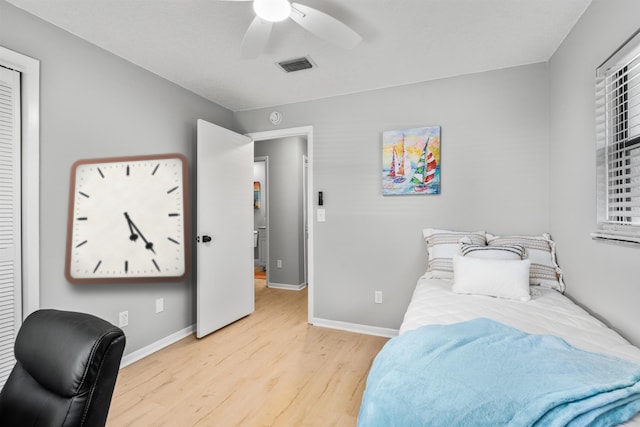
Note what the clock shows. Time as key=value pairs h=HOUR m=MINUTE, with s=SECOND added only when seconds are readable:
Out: h=5 m=24
